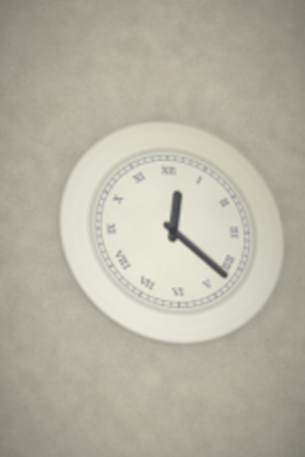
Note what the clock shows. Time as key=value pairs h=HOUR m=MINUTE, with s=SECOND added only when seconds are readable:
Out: h=12 m=22
